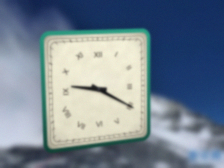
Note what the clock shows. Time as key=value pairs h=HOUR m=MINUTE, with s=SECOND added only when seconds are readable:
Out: h=9 m=20
